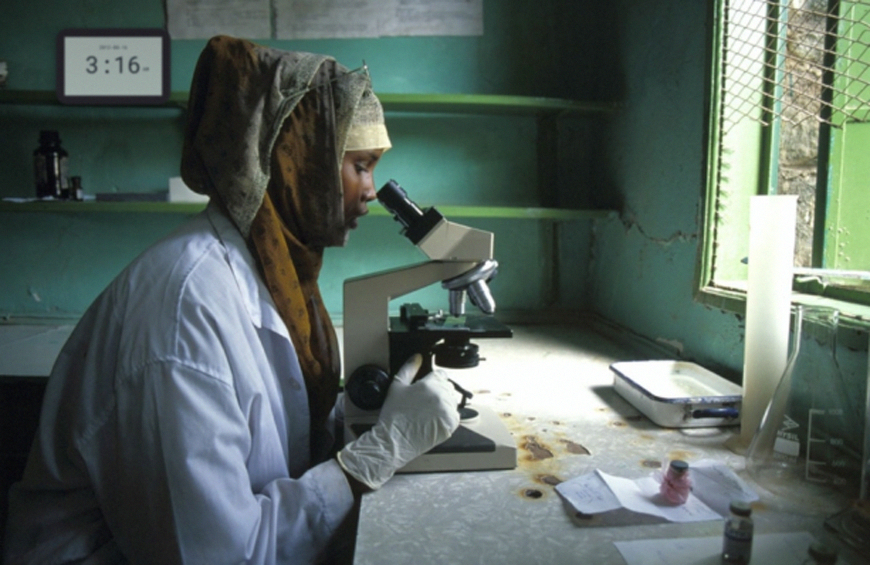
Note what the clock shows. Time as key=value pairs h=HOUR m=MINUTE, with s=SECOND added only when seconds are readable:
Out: h=3 m=16
